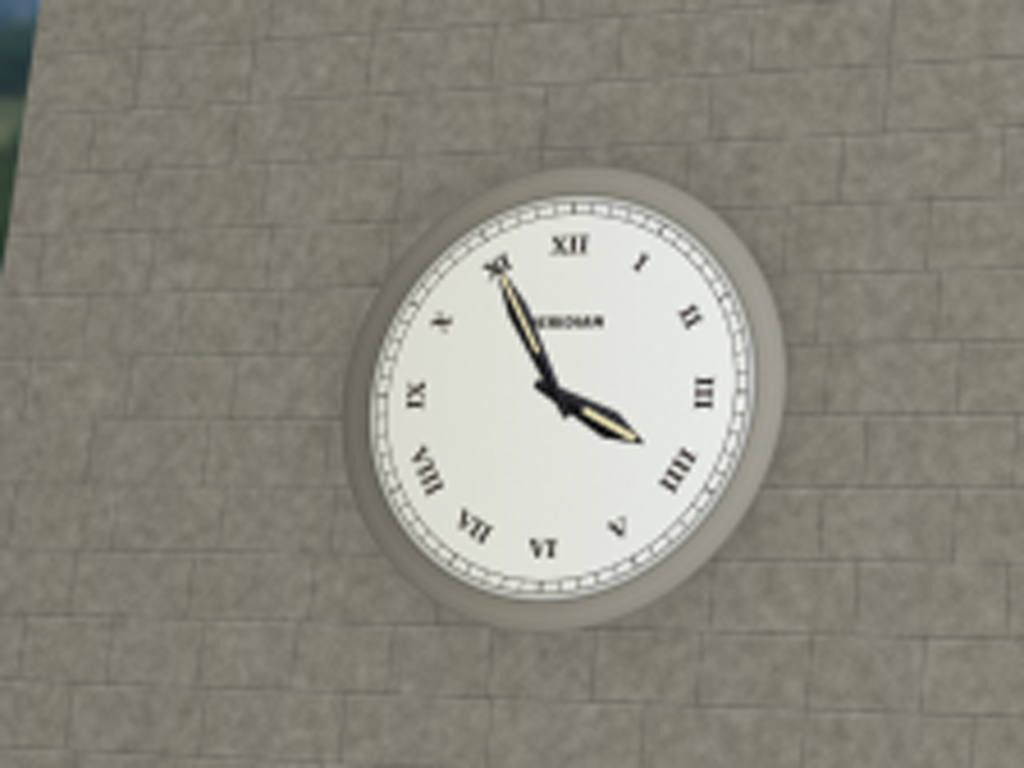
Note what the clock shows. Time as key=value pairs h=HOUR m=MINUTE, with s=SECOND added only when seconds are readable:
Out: h=3 m=55
